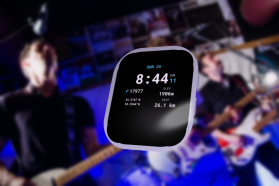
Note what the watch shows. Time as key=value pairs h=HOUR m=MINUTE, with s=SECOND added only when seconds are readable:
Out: h=8 m=44
